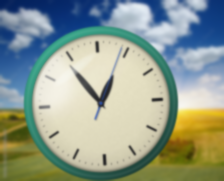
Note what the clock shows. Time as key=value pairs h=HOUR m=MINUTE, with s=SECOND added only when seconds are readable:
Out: h=12 m=54 s=4
